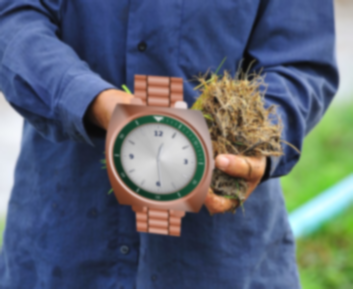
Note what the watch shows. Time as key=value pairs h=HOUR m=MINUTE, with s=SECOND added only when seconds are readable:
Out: h=12 m=29
